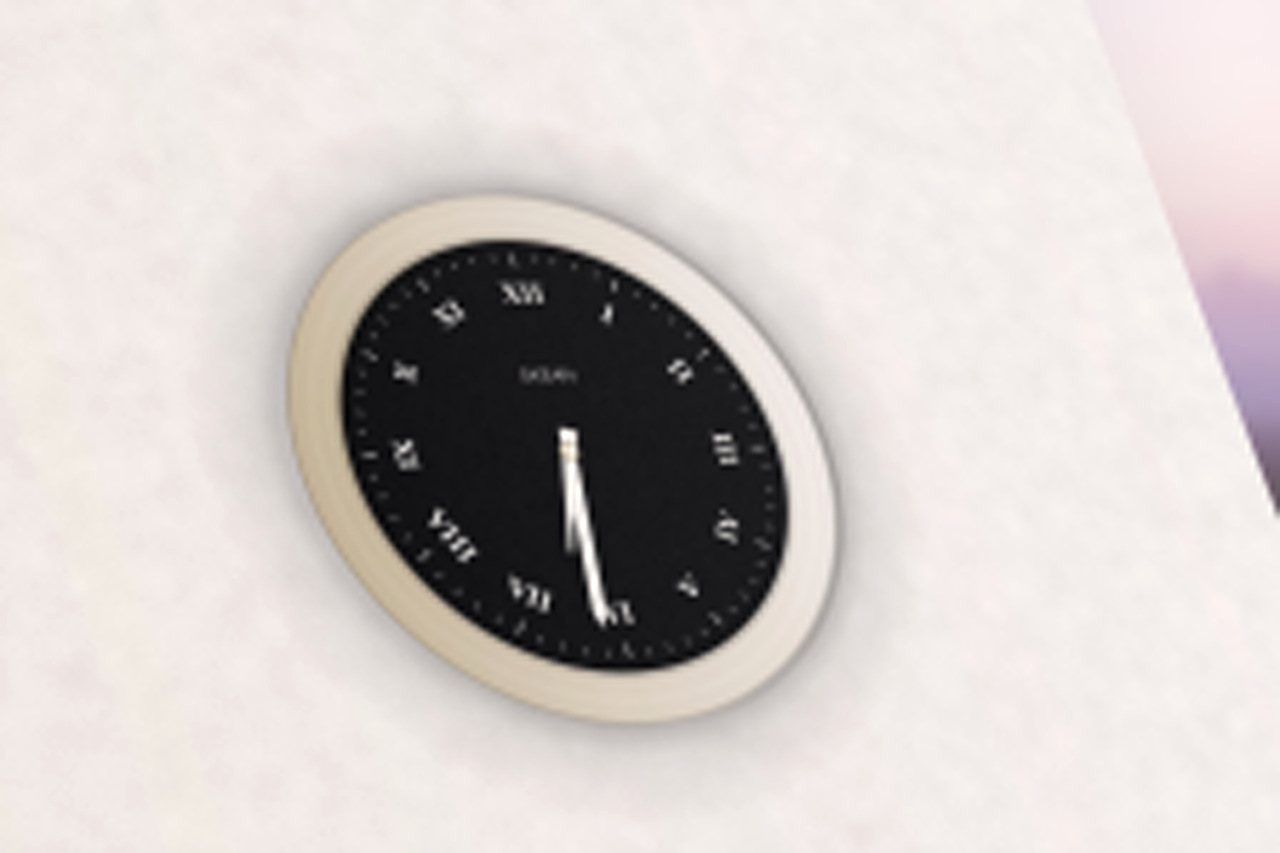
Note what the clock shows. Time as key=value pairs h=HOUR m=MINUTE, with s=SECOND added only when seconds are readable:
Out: h=6 m=31
